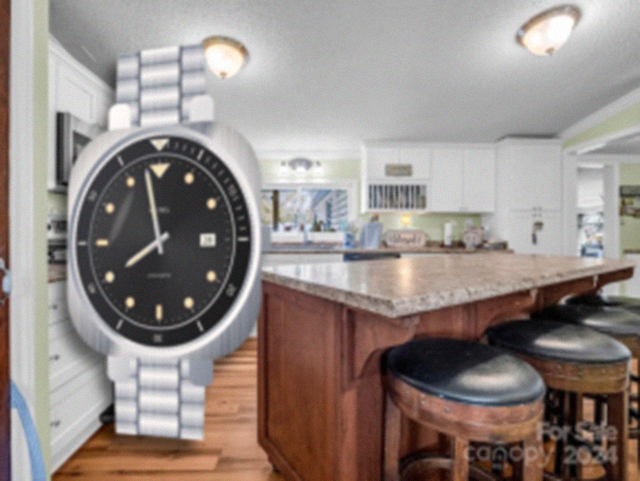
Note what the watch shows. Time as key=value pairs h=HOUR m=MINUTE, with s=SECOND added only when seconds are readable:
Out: h=7 m=58
